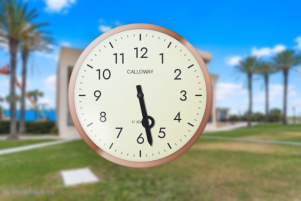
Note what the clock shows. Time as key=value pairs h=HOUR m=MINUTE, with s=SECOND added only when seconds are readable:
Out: h=5 m=28
